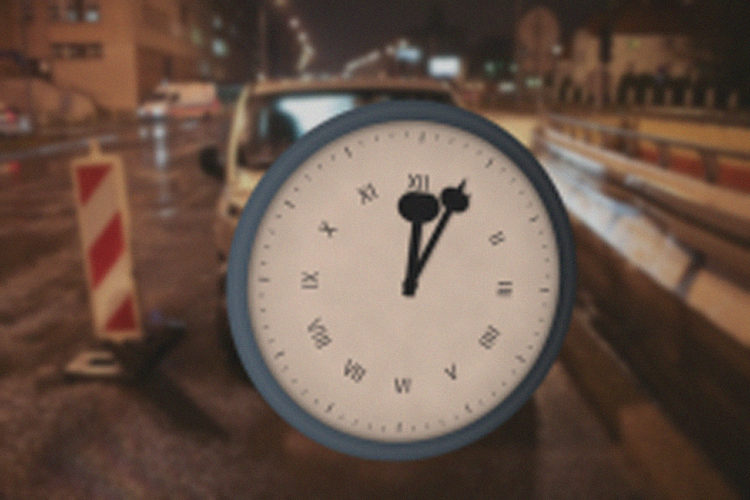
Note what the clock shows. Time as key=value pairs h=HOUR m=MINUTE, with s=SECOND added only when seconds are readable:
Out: h=12 m=4
